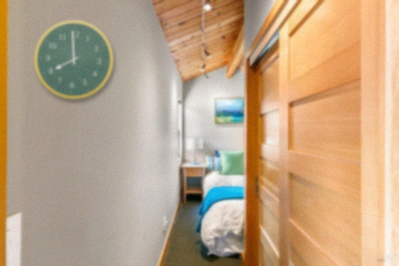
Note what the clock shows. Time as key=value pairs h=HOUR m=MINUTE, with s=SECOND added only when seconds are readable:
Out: h=7 m=59
